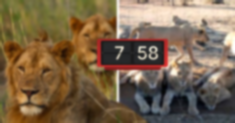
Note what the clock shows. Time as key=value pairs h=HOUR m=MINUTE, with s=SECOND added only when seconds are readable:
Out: h=7 m=58
